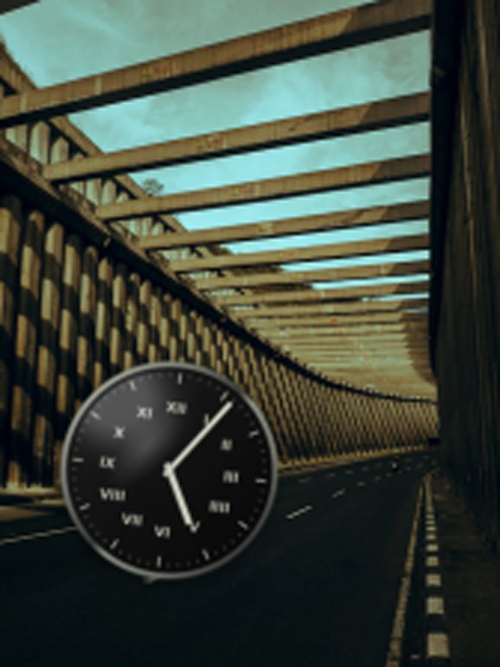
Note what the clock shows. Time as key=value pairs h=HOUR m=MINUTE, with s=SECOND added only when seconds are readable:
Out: h=5 m=6
